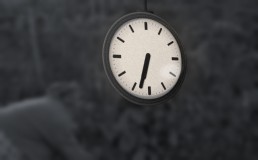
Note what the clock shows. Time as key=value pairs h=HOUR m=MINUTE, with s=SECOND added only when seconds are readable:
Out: h=6 m=33
